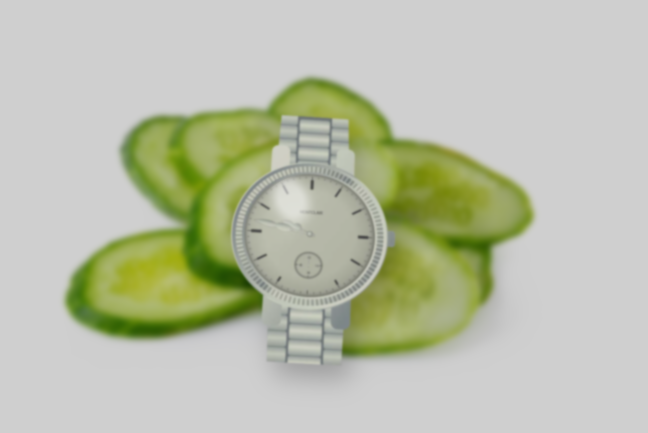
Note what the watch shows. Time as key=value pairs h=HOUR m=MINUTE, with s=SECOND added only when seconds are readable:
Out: h=9 m=47
